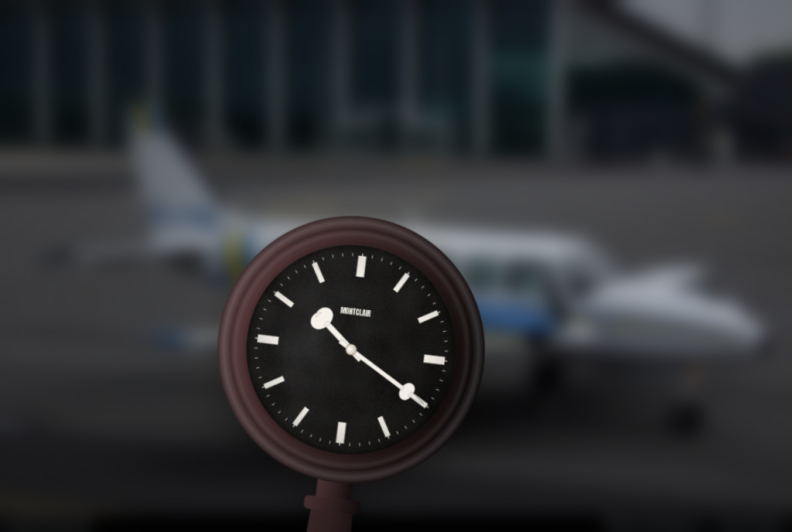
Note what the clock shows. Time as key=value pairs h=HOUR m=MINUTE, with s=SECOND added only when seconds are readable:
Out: h=10 m=20
